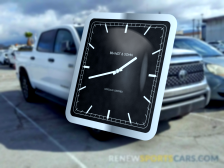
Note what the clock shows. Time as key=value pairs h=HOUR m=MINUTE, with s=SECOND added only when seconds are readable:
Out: h=1 m=42
